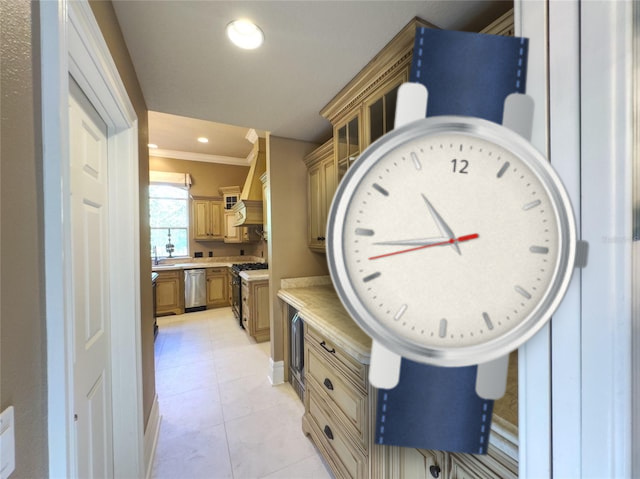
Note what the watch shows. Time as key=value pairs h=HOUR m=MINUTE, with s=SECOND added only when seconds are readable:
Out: h=10 m=43 s=42
